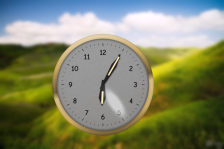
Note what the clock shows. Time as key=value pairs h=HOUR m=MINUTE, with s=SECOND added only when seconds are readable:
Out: h=6 m=5
